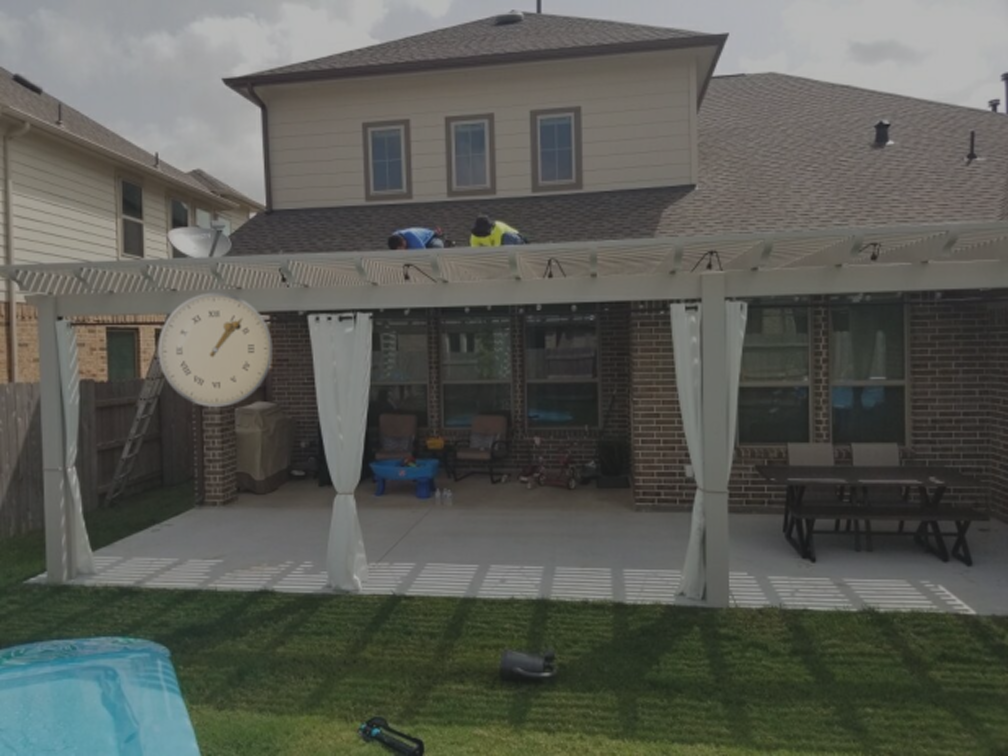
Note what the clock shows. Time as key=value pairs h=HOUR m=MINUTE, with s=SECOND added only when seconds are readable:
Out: h=1 m=7
